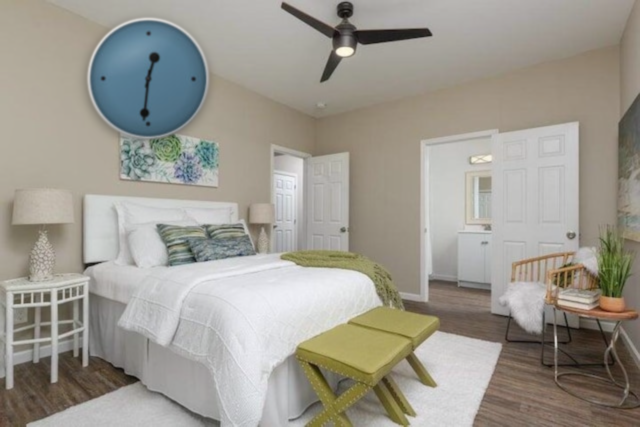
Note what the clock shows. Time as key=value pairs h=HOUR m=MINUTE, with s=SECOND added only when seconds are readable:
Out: h=12 m=31
